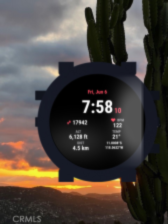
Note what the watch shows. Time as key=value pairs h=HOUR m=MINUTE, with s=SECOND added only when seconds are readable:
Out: h=7 m=58
